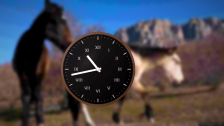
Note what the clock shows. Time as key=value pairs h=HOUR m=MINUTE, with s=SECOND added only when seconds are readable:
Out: h=10 m=43
